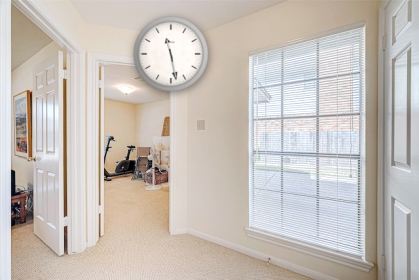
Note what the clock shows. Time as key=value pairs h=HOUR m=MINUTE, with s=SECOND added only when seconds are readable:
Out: h=11 m=28
